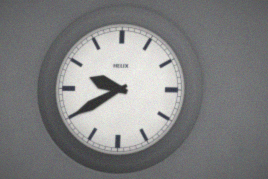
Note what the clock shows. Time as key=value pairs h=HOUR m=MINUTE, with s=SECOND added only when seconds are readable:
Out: h=9 m=40
